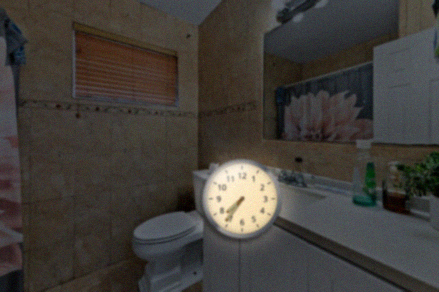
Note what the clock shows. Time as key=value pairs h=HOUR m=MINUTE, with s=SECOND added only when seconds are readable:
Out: h=7 m=36
